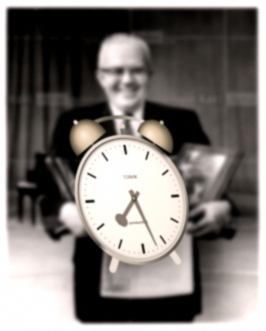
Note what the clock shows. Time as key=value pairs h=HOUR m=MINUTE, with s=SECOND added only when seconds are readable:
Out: h=7 m=27
